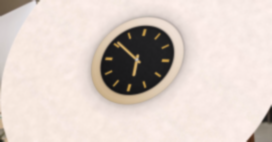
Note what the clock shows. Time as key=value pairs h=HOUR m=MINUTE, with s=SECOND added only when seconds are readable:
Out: h=5 m=51
